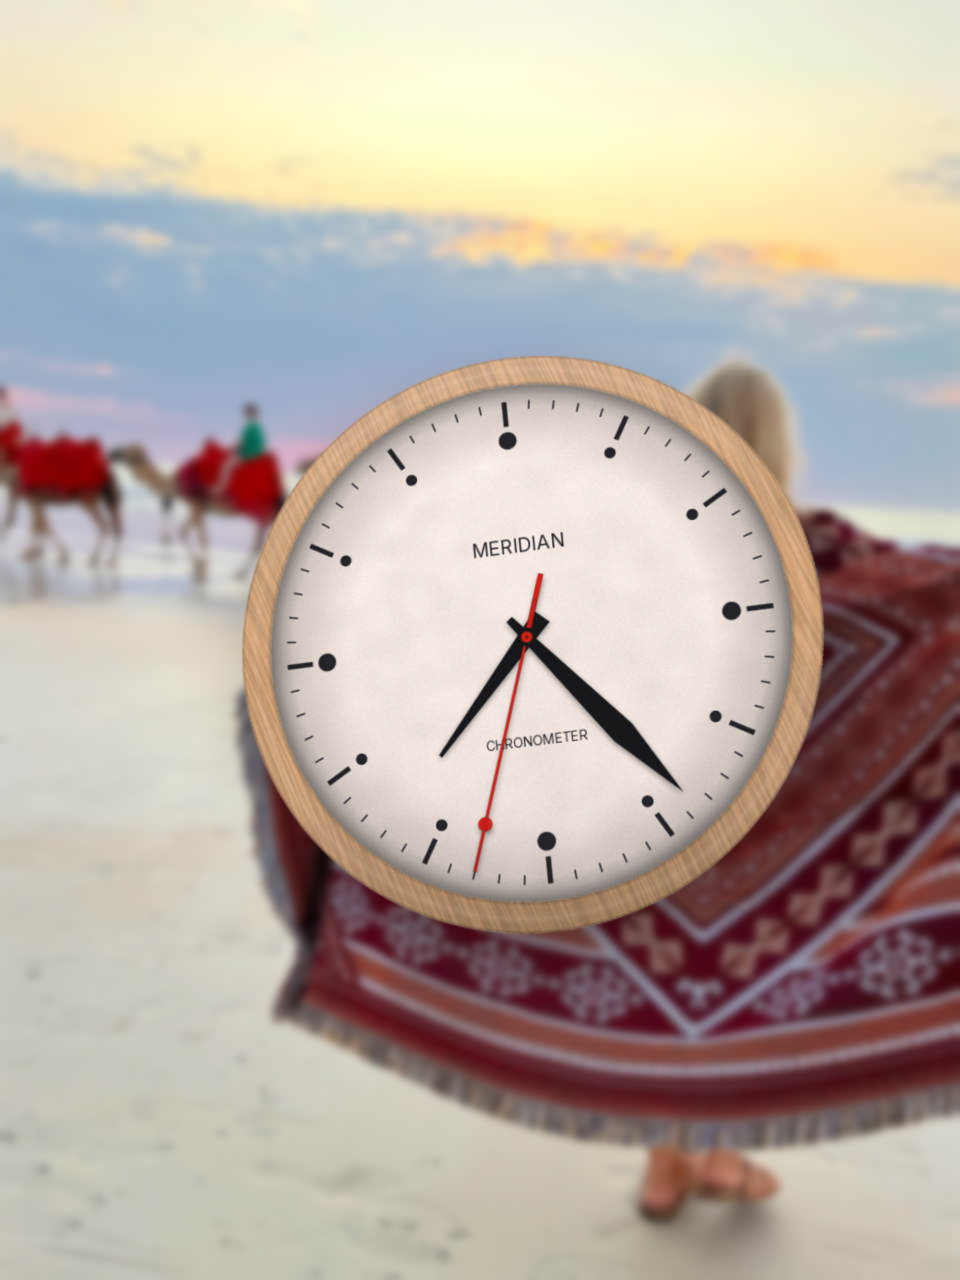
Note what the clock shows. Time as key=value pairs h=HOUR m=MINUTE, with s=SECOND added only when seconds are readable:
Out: h=7 m=23 s=33
